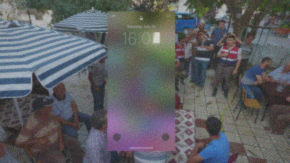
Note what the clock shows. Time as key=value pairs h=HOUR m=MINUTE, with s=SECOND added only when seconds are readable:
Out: h=16 m=2
